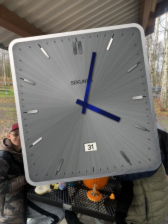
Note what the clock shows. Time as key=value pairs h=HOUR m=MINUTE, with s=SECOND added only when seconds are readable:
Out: h=4 m=3
